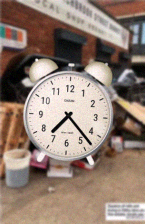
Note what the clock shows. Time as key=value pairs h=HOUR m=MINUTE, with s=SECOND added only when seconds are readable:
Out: h=7 m=23
